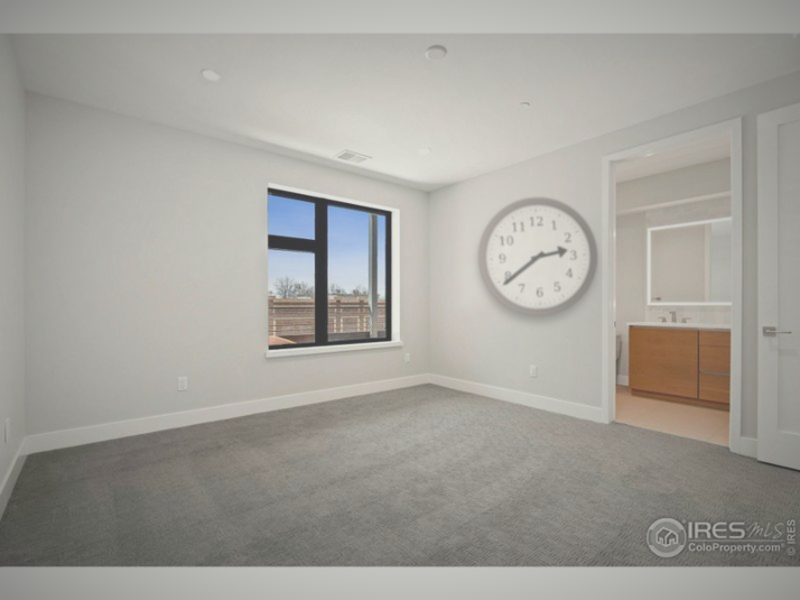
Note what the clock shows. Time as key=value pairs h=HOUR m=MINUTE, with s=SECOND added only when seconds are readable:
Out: h=2 m=39
